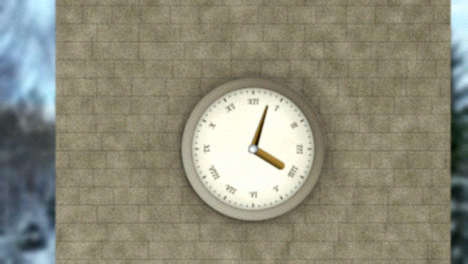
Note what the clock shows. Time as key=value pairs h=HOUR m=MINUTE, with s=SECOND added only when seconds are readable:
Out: h=4 m=3
